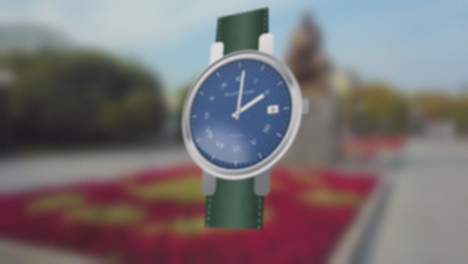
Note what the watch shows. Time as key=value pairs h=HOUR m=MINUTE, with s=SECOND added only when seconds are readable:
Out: h=2 m=1
